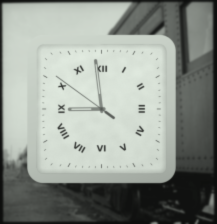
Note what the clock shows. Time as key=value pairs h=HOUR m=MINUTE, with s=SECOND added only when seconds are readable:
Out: h=8 m=58 s=51
